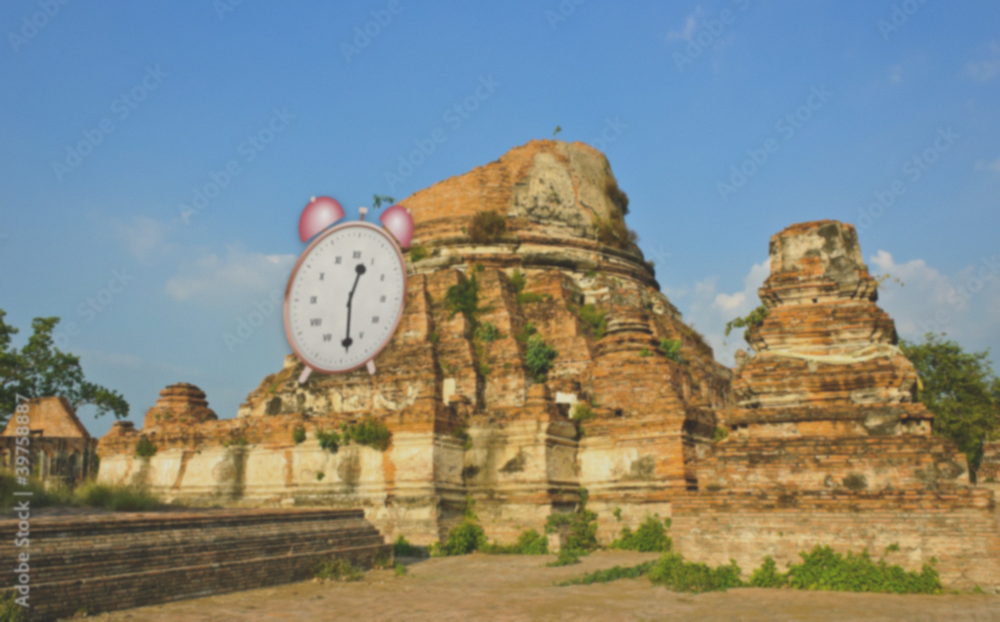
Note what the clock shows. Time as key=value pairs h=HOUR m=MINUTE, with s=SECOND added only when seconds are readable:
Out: h=12 m=29
